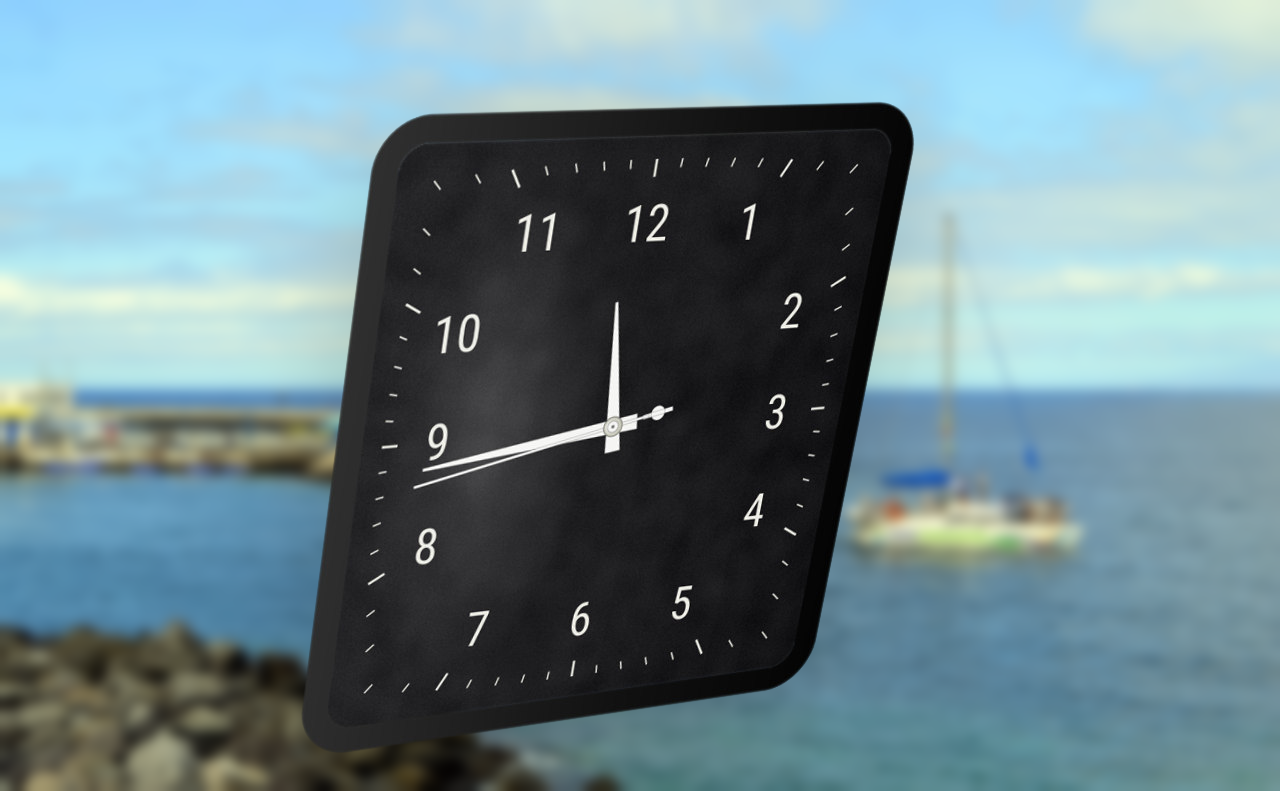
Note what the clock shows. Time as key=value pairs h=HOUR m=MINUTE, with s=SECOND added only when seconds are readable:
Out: h=11 m=43 s=43
